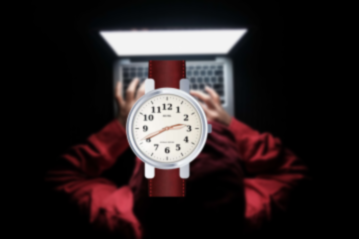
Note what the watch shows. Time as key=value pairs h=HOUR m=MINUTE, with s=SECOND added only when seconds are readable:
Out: h=2 m=41
